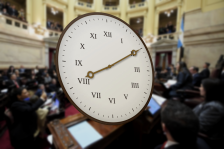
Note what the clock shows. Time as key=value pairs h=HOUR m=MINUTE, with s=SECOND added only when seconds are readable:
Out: h=8 m=10
